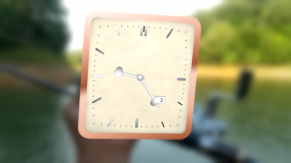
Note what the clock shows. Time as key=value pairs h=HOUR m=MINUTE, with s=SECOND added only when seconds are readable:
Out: h=9 m=24
